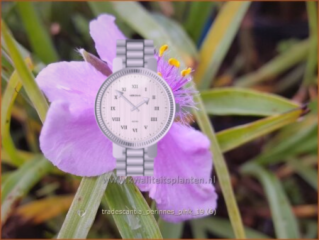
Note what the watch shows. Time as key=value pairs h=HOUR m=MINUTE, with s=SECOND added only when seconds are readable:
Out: h=1 m=52
